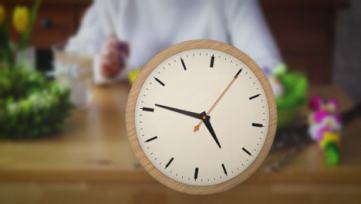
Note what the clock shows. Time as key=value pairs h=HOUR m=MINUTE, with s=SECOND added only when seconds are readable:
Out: h=4 m=46 s=5
